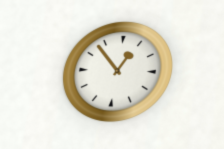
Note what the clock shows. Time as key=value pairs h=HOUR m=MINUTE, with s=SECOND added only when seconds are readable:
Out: h=12 m=53
